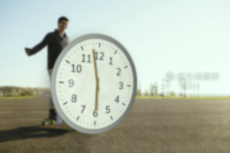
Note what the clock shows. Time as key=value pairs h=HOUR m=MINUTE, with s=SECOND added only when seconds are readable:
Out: h=5 m=58
